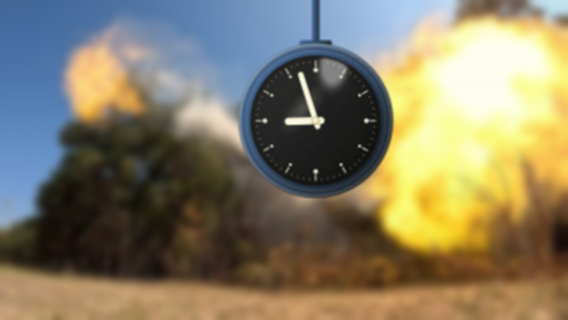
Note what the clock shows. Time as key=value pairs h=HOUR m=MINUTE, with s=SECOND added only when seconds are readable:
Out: h=8 m=57
